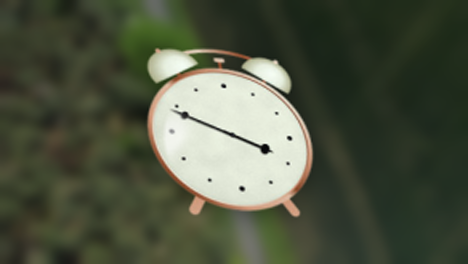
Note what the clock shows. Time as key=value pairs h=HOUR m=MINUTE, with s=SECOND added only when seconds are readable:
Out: h=3 m=49
